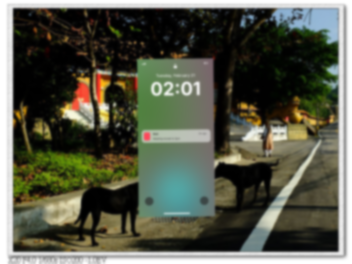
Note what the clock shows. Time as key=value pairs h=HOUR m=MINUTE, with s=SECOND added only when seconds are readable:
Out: h=2 m=1
